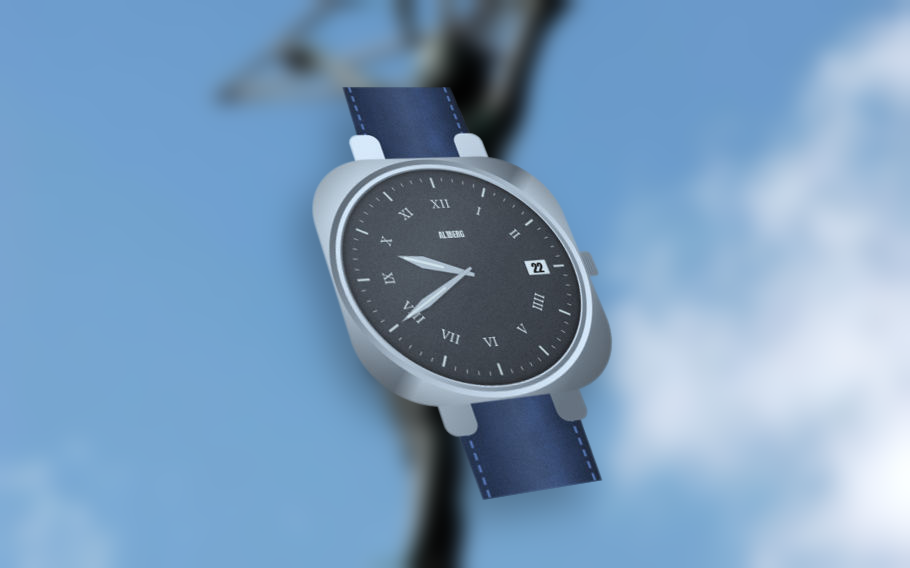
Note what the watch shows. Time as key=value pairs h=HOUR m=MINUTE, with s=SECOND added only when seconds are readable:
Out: h=9 m=40
